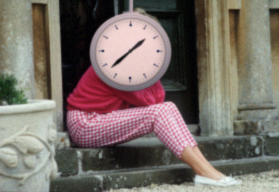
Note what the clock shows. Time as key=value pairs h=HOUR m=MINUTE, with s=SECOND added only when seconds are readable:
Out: h=1 m=38
